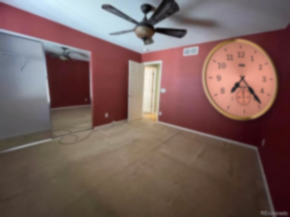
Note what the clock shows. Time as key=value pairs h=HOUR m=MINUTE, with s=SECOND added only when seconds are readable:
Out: h=7 m=24
